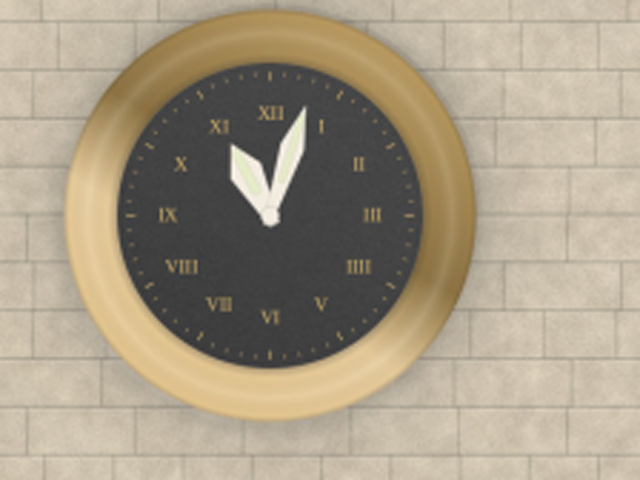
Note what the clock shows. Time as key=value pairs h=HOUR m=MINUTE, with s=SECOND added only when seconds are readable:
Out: h=11 m=3
